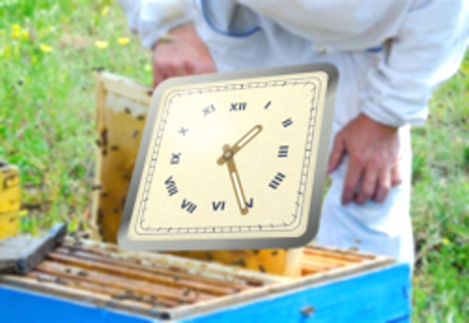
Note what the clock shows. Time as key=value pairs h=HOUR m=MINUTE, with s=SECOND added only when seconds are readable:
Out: h=1 m=26
